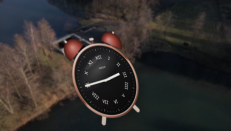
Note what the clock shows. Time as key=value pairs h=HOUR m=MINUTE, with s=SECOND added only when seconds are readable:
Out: h=2 m=45
